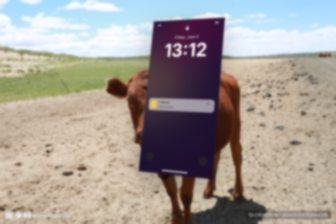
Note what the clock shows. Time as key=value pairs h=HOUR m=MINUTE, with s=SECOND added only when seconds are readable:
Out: h=13 m=12
